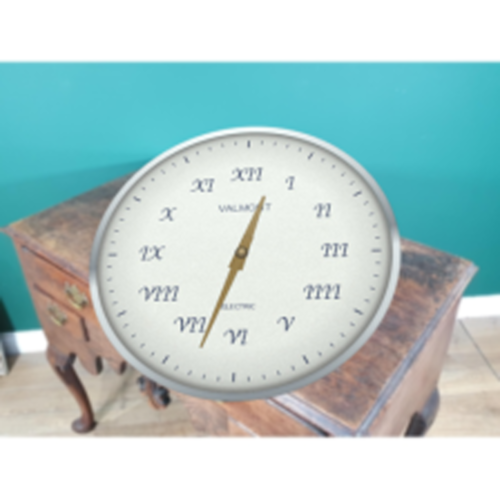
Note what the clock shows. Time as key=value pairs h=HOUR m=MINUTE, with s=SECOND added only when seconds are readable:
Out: h=12 m=33
